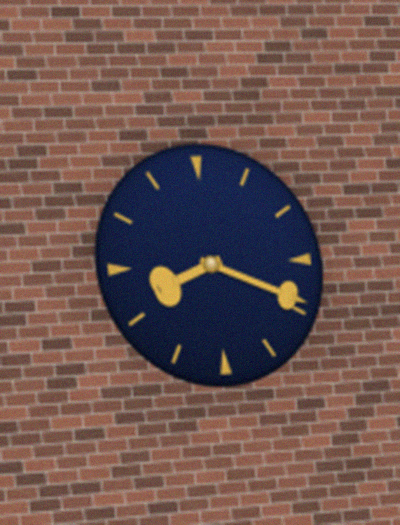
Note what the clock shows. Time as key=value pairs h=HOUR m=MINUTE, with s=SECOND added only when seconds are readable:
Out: h=8 m=19
